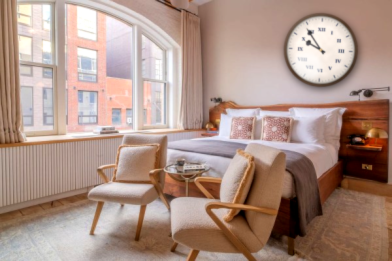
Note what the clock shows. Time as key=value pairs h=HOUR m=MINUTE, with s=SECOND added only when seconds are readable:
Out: h=9 m=54
